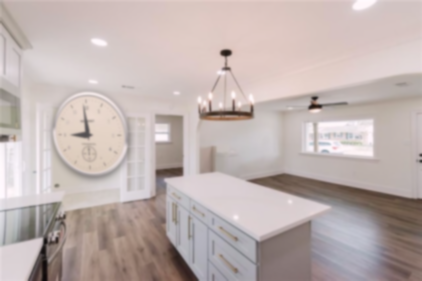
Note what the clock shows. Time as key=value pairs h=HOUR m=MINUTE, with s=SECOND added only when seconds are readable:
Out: h=8 m=59
